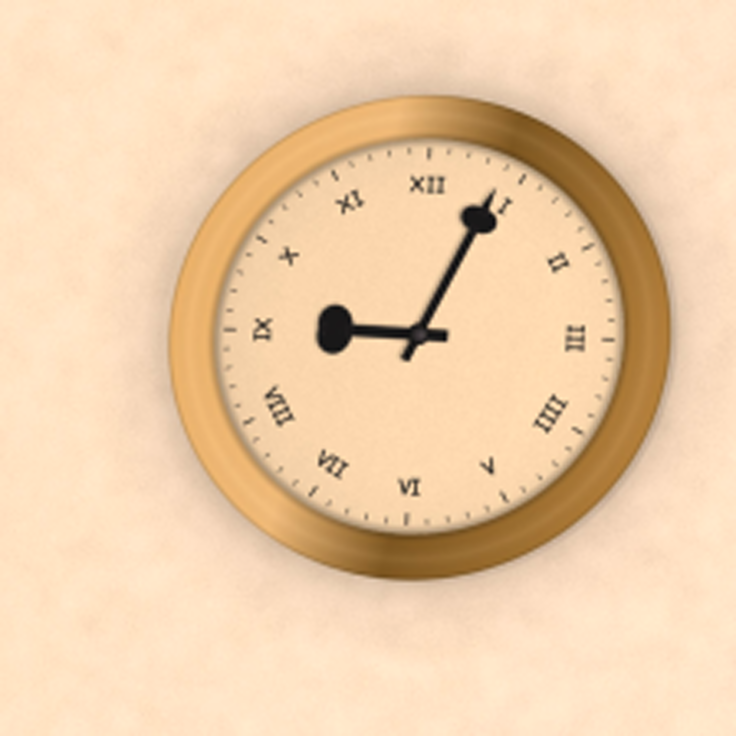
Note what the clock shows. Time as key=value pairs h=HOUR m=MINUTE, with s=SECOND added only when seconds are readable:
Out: h=9 m=4
